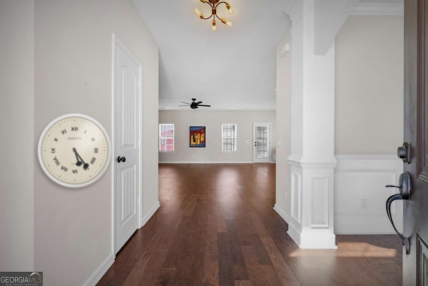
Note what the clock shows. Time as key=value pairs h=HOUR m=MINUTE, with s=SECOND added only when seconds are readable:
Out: h=5 m=24
